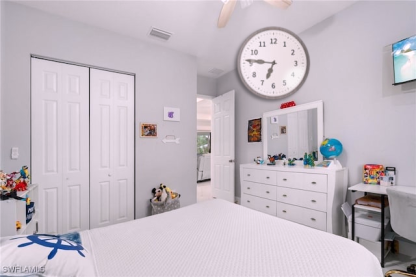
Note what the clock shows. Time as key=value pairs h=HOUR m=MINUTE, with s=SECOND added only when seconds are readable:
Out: h=6 m=46
